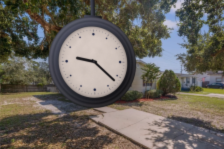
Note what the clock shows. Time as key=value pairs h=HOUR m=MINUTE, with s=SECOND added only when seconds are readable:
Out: h=9 m=22
